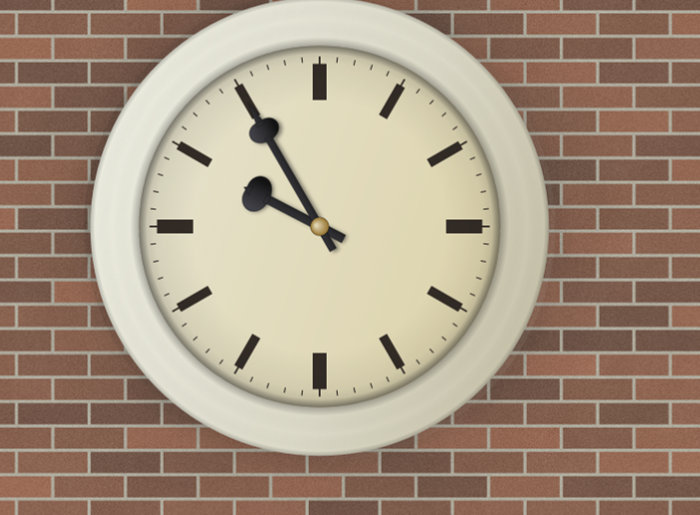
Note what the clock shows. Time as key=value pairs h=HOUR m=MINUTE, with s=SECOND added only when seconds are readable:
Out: h=9 m=55
